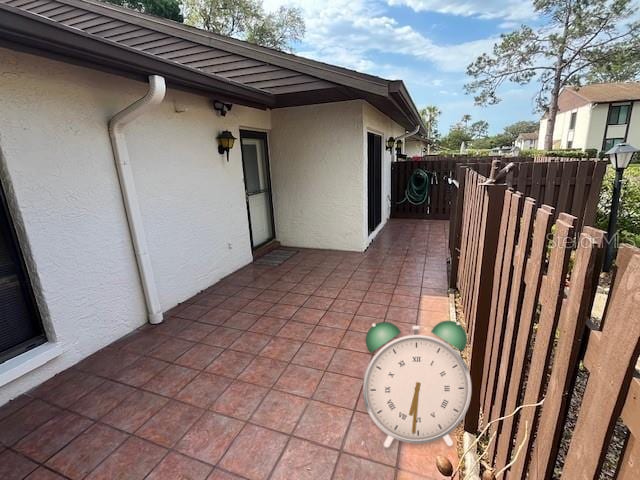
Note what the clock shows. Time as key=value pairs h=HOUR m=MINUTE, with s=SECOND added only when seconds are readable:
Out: h=6 m=31
